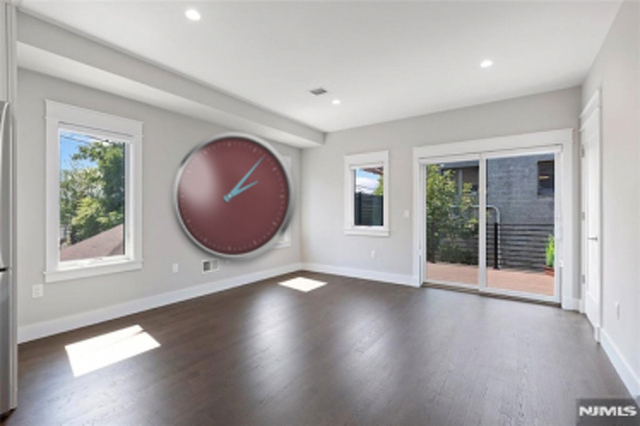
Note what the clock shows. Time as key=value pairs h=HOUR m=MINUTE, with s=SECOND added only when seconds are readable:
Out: h=2 m=7
